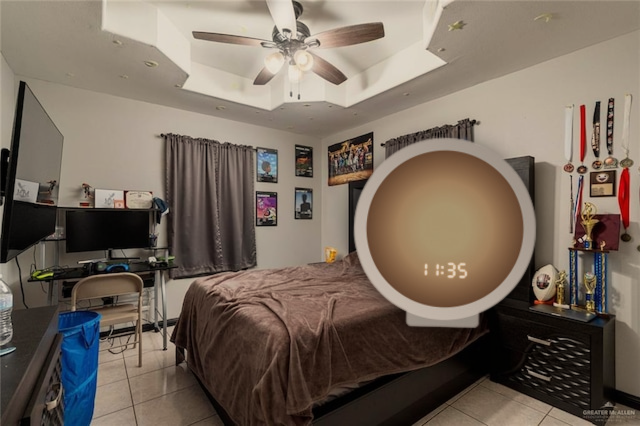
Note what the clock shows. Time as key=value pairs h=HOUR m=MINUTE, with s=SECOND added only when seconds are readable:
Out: h=11 m=35
